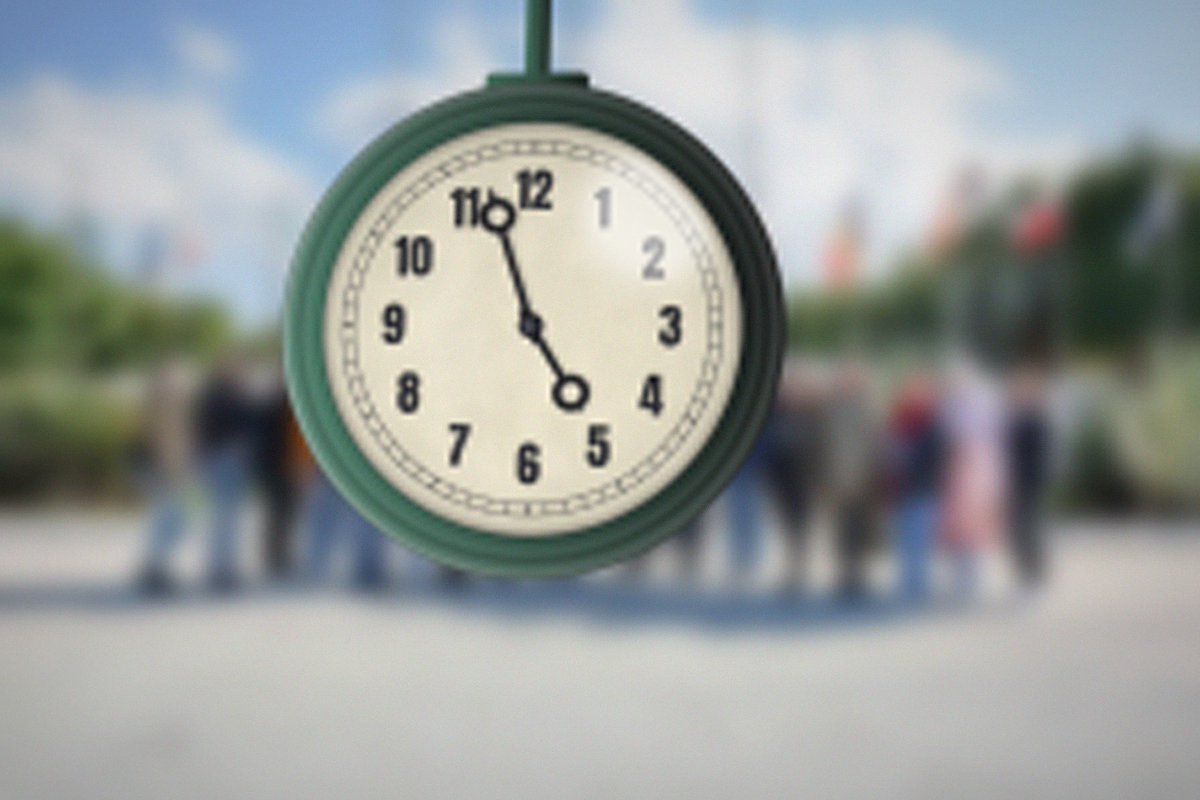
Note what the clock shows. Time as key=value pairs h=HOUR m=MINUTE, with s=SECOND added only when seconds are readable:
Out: h=4 m=57
